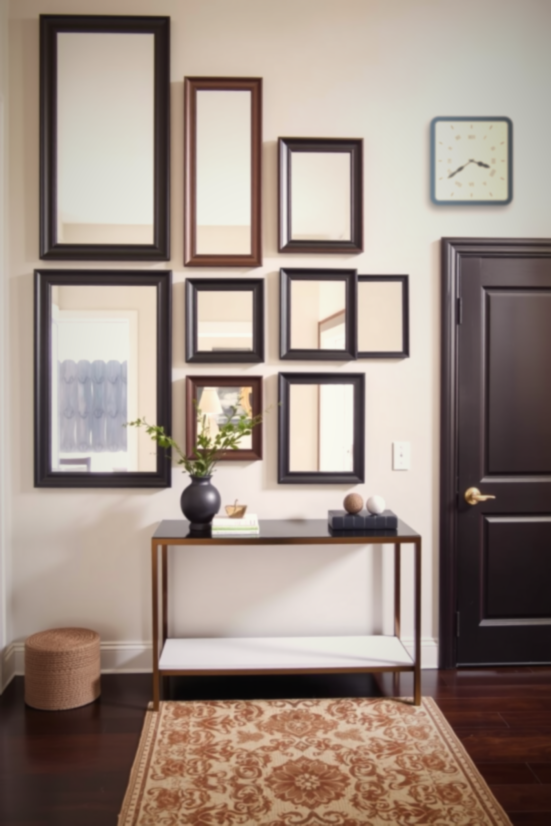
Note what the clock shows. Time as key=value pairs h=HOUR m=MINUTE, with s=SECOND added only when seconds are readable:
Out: h=3 m=39
